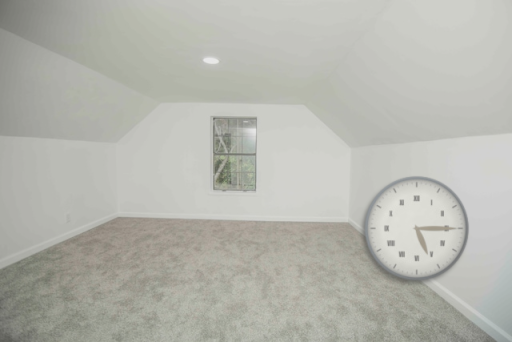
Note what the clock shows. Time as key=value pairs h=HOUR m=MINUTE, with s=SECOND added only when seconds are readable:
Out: h=5 m=15
